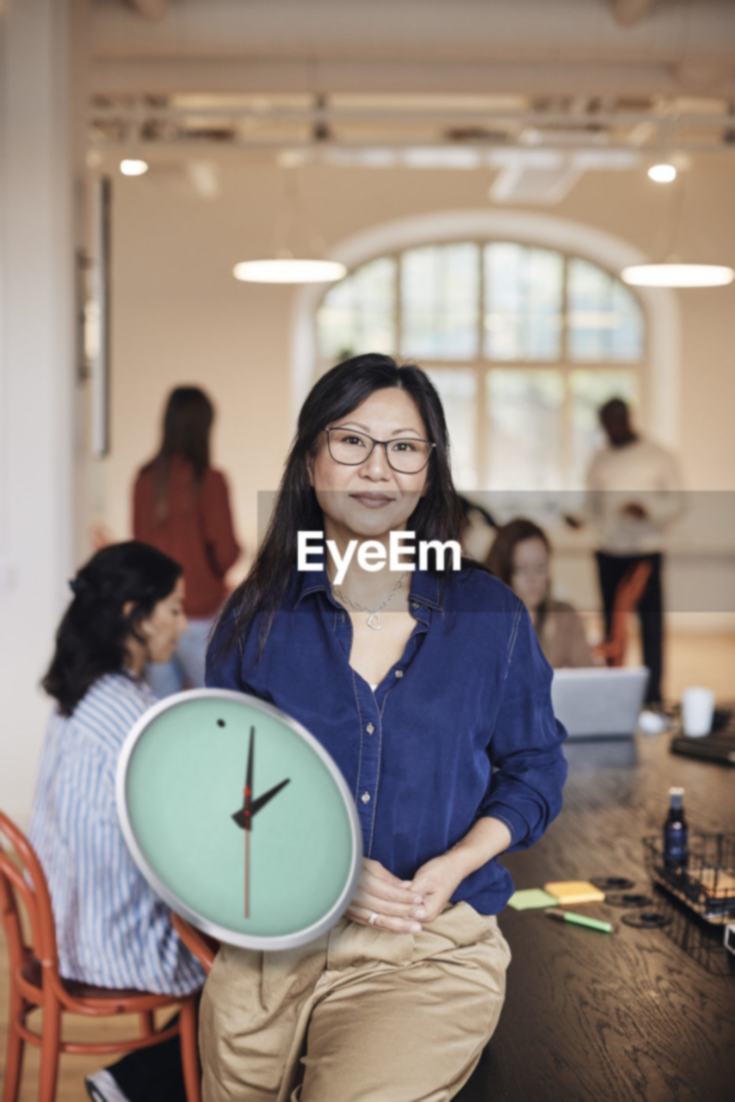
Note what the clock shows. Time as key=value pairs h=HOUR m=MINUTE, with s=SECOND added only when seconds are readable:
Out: h=2 m=3 s=33
